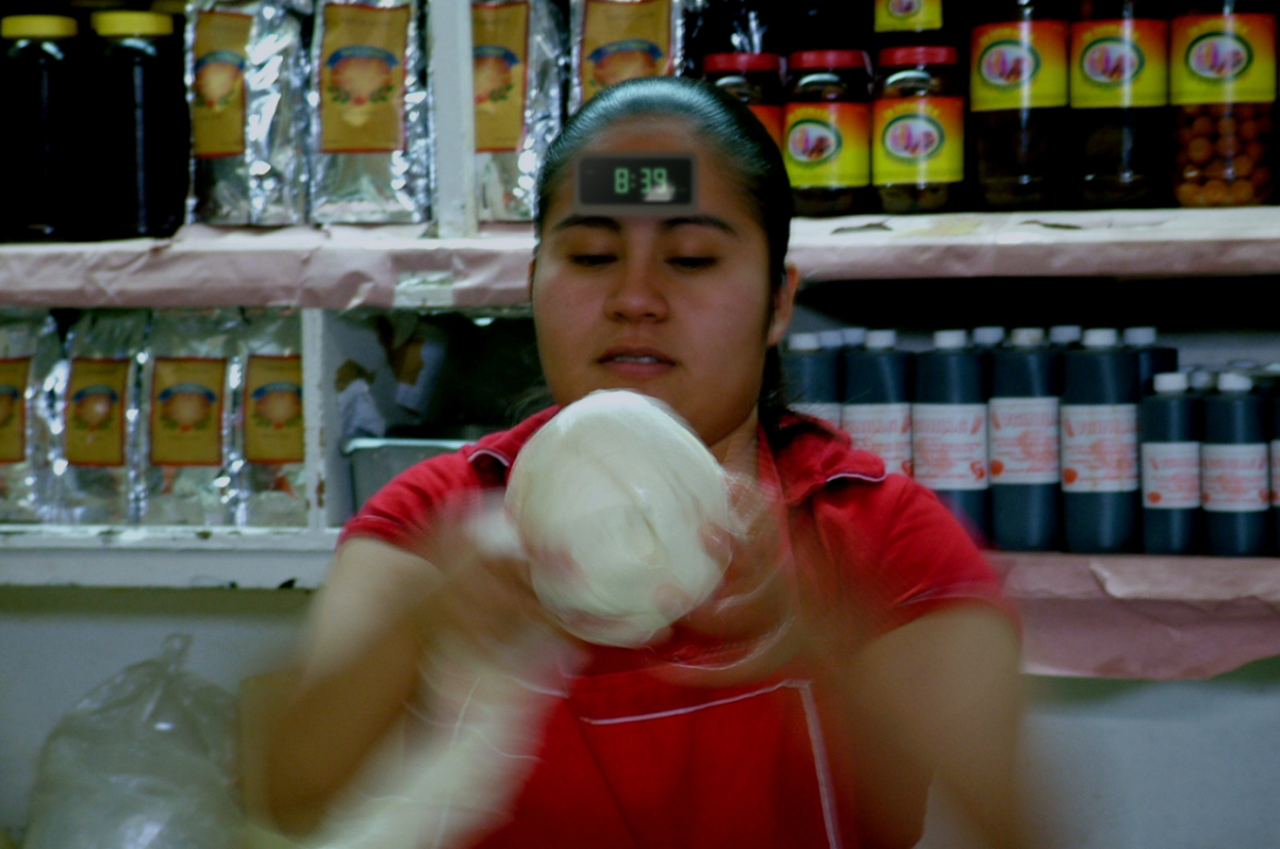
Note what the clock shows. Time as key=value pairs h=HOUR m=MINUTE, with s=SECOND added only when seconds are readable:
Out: h=8 m=39
